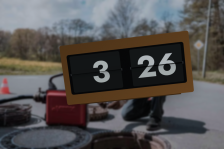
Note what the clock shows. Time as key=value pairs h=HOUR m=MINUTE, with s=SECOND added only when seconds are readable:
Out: h=3 m=26
